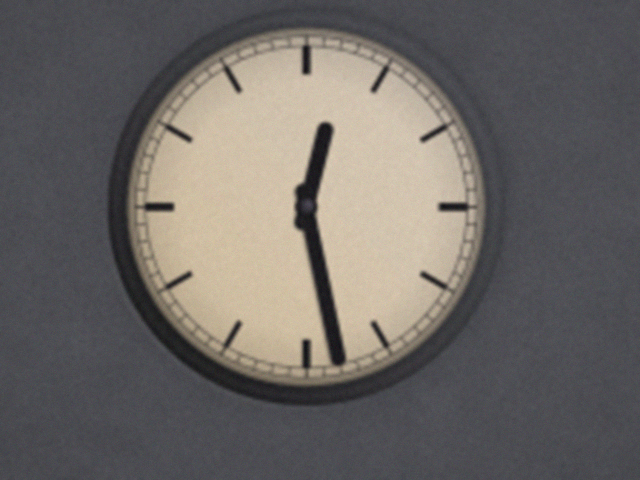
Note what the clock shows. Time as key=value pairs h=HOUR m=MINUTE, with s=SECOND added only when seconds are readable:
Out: h=12 m=28
